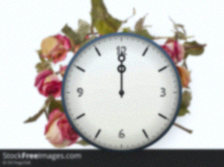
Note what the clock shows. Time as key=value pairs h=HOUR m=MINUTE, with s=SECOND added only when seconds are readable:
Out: h=12 m=0
